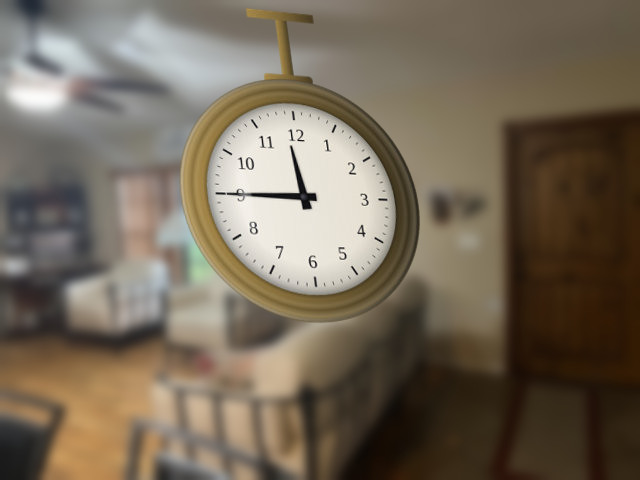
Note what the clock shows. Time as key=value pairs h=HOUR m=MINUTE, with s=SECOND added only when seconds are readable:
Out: h=11 m=45
